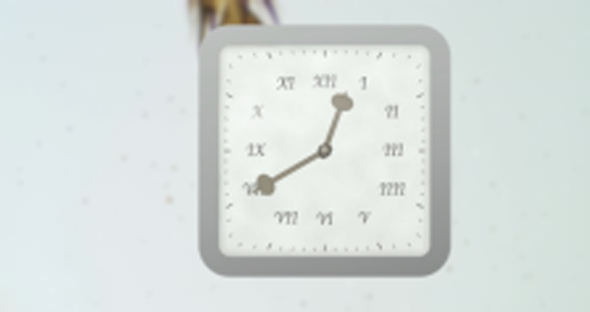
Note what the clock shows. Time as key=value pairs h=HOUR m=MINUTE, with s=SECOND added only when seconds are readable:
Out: h=12 m=40
